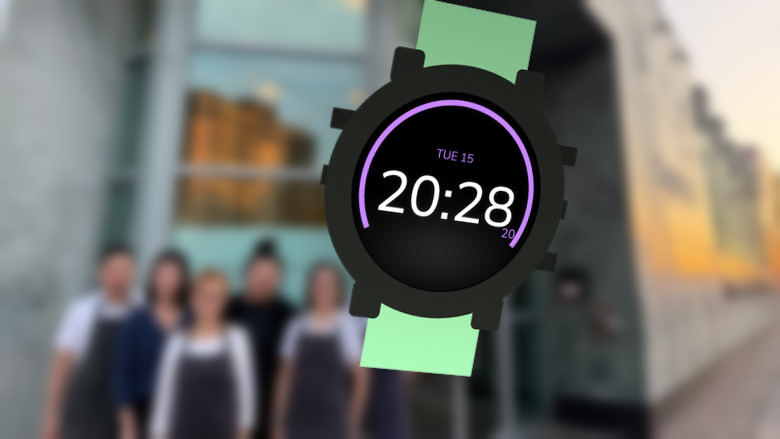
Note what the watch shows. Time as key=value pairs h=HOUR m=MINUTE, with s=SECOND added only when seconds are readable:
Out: h=20 m=28 s=20
